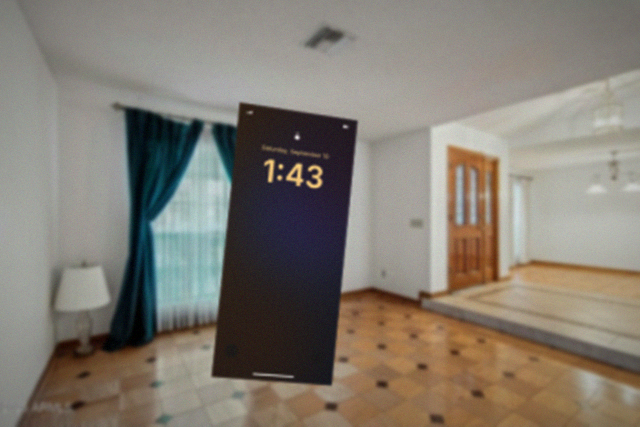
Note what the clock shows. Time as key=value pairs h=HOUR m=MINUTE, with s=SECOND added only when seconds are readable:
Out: h=1 m=43
